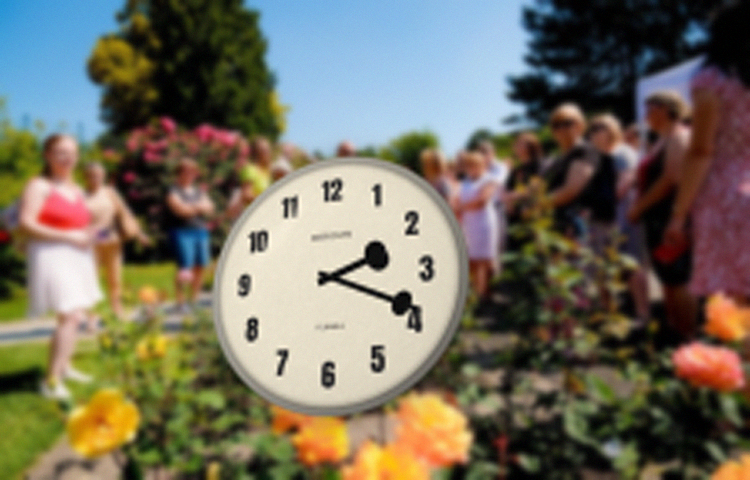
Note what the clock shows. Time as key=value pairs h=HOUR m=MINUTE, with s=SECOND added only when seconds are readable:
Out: h=2 m=19
